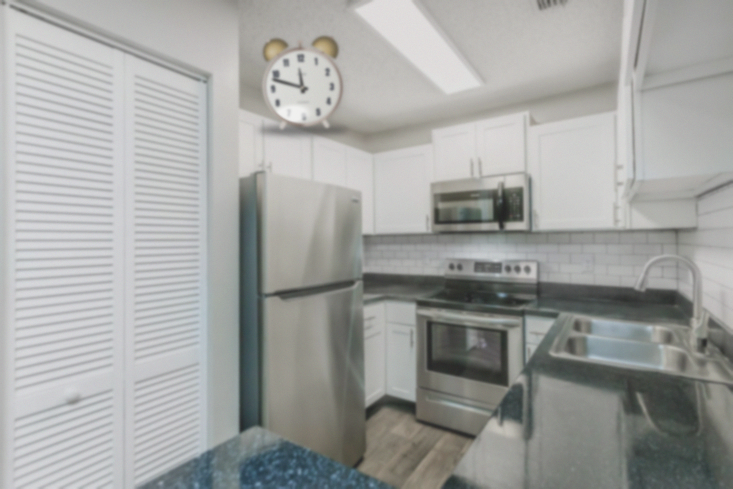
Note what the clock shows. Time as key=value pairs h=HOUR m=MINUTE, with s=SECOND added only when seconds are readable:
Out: h=11 m=48
